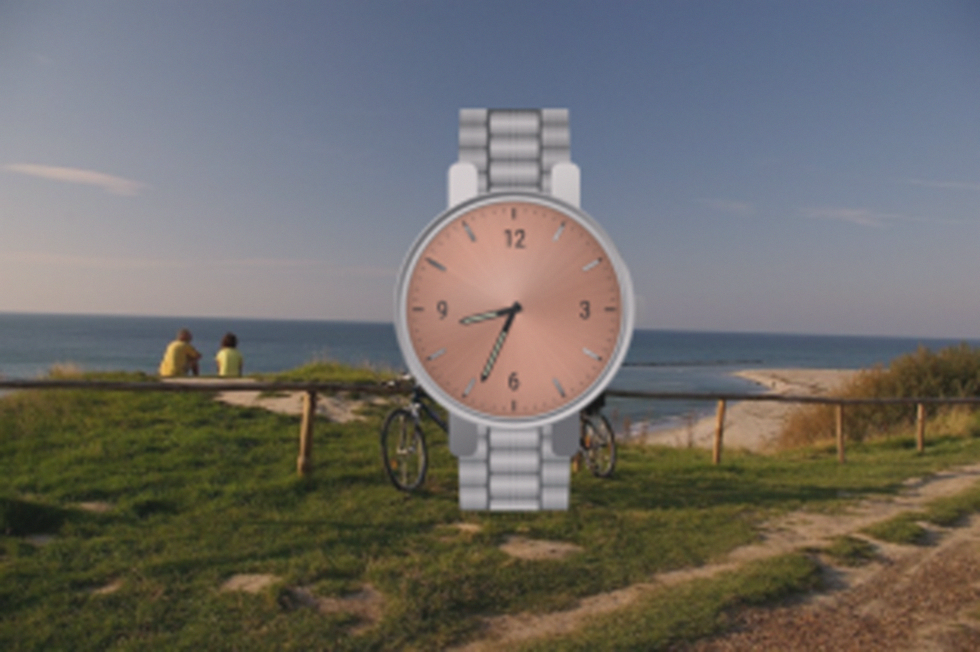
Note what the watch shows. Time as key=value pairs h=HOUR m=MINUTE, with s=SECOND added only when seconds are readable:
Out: h=8 m=34
